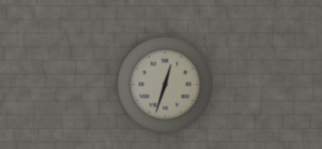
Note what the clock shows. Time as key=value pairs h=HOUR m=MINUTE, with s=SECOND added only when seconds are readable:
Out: h=12 m=33
